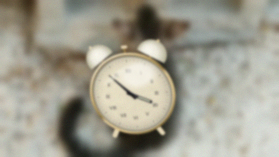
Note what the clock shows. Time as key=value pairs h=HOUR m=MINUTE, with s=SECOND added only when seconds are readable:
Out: h=3 m=53
